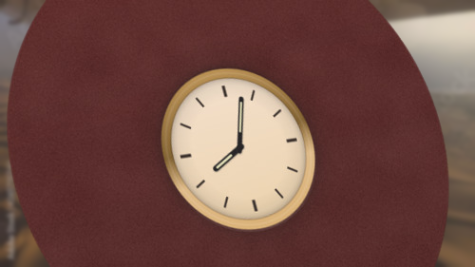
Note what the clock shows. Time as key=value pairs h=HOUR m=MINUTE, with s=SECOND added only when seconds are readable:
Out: h=8 m=3
